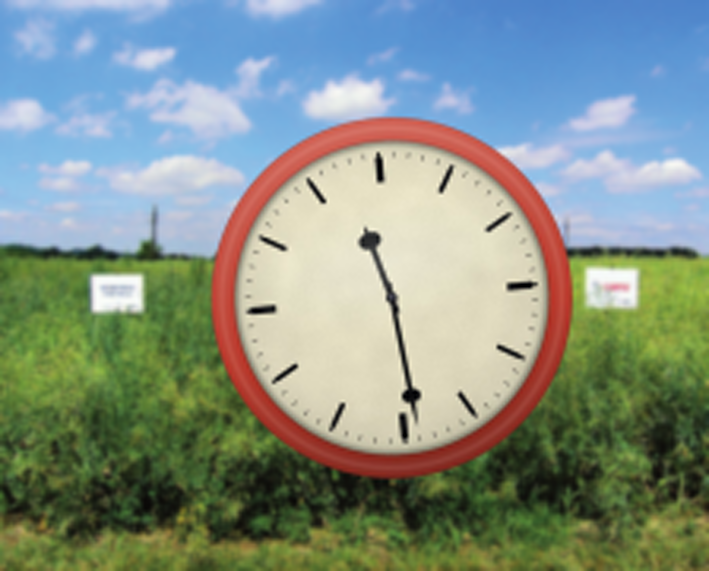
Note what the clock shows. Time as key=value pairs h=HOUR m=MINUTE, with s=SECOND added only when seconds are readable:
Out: h=11 m=29
